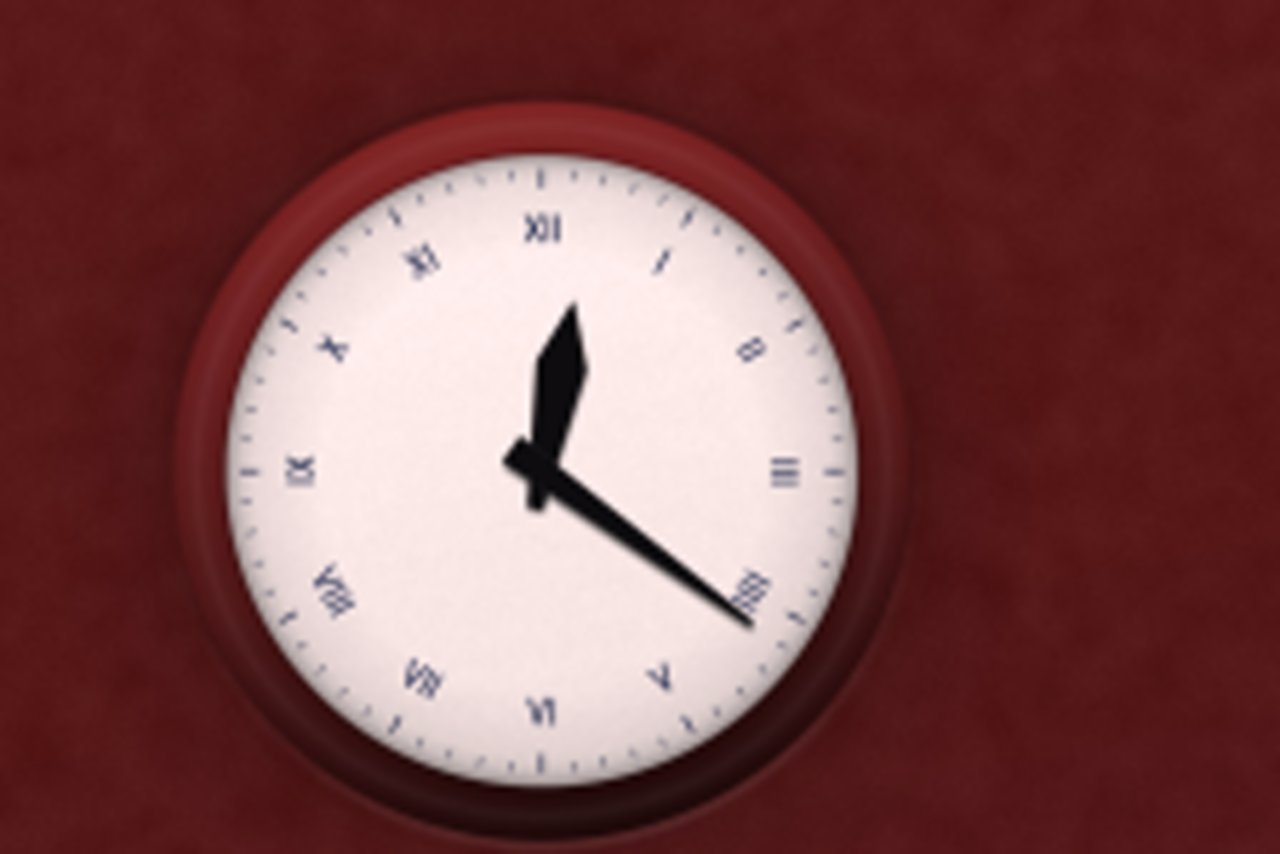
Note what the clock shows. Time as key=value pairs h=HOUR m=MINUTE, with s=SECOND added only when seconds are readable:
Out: h=12 m=21
